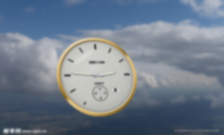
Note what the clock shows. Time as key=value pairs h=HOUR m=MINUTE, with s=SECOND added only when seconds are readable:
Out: h=2 m=46
